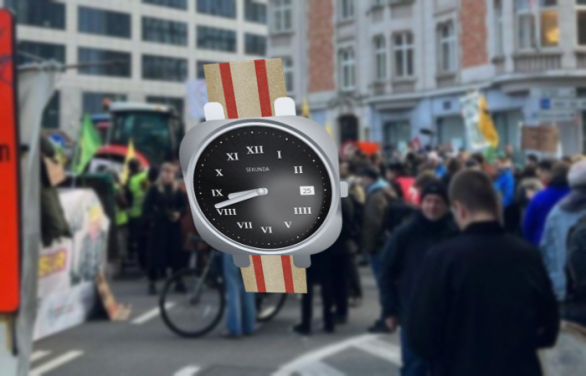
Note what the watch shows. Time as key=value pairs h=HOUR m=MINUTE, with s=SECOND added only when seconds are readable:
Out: h=8 m=42
